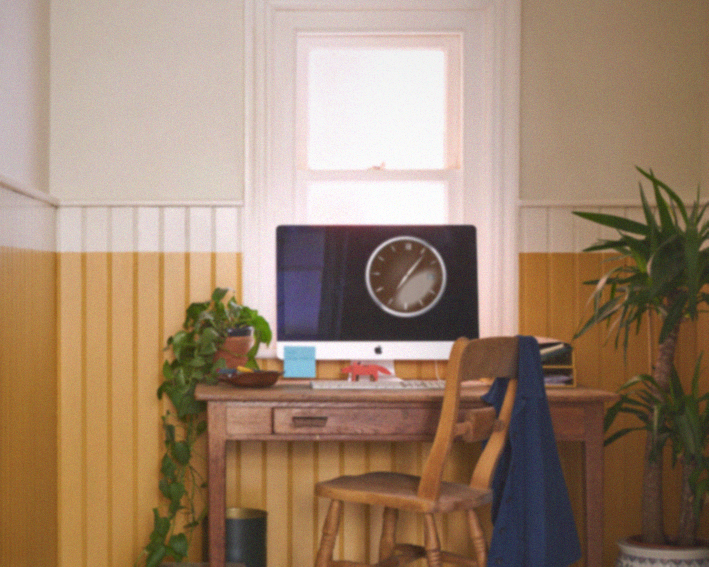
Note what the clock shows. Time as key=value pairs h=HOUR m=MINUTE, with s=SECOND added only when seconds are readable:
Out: h=7 m=6
